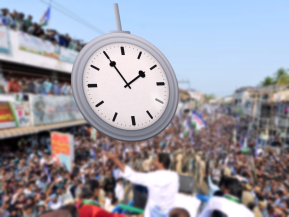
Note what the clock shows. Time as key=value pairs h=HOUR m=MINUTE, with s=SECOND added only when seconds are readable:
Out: h=1 m=55
